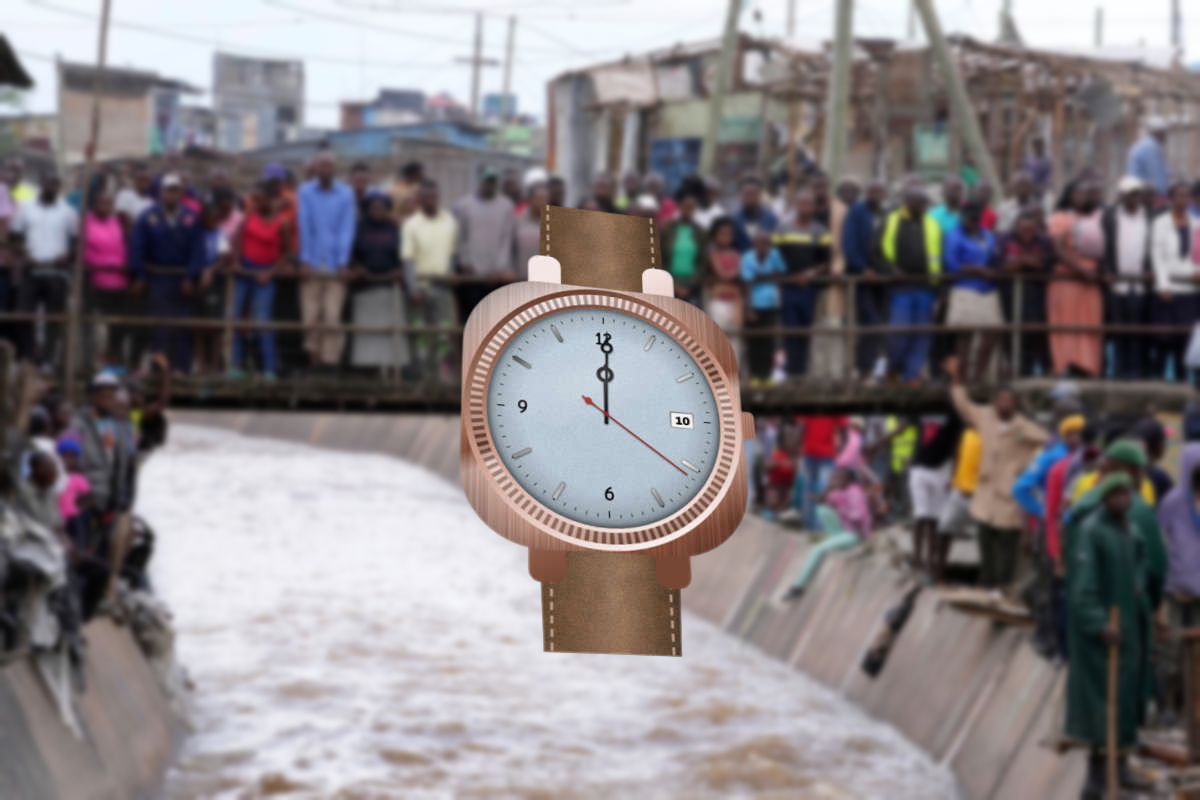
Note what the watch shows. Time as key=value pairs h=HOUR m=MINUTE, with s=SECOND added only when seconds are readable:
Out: h=12 m=0 s=21
